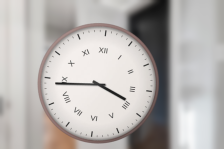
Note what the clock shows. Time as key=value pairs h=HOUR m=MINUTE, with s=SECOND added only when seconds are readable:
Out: h=3 m=44
